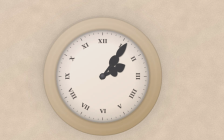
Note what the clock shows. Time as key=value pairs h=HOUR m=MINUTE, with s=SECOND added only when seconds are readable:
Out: h=2 m=6
